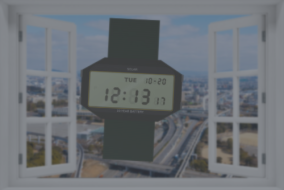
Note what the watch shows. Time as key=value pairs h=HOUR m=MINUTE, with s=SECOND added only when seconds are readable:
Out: h=12 m=13
